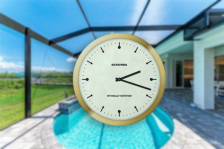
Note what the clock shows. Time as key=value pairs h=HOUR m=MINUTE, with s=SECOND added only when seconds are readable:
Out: h=2 m=18
